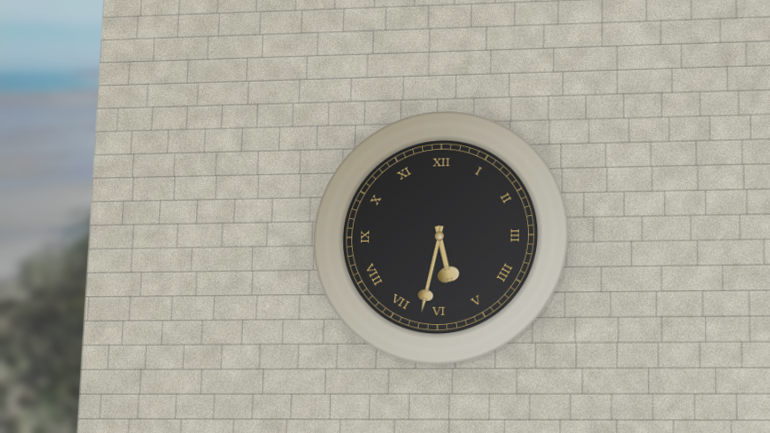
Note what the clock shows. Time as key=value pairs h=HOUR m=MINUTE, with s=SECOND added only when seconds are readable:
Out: h=5 m=32
